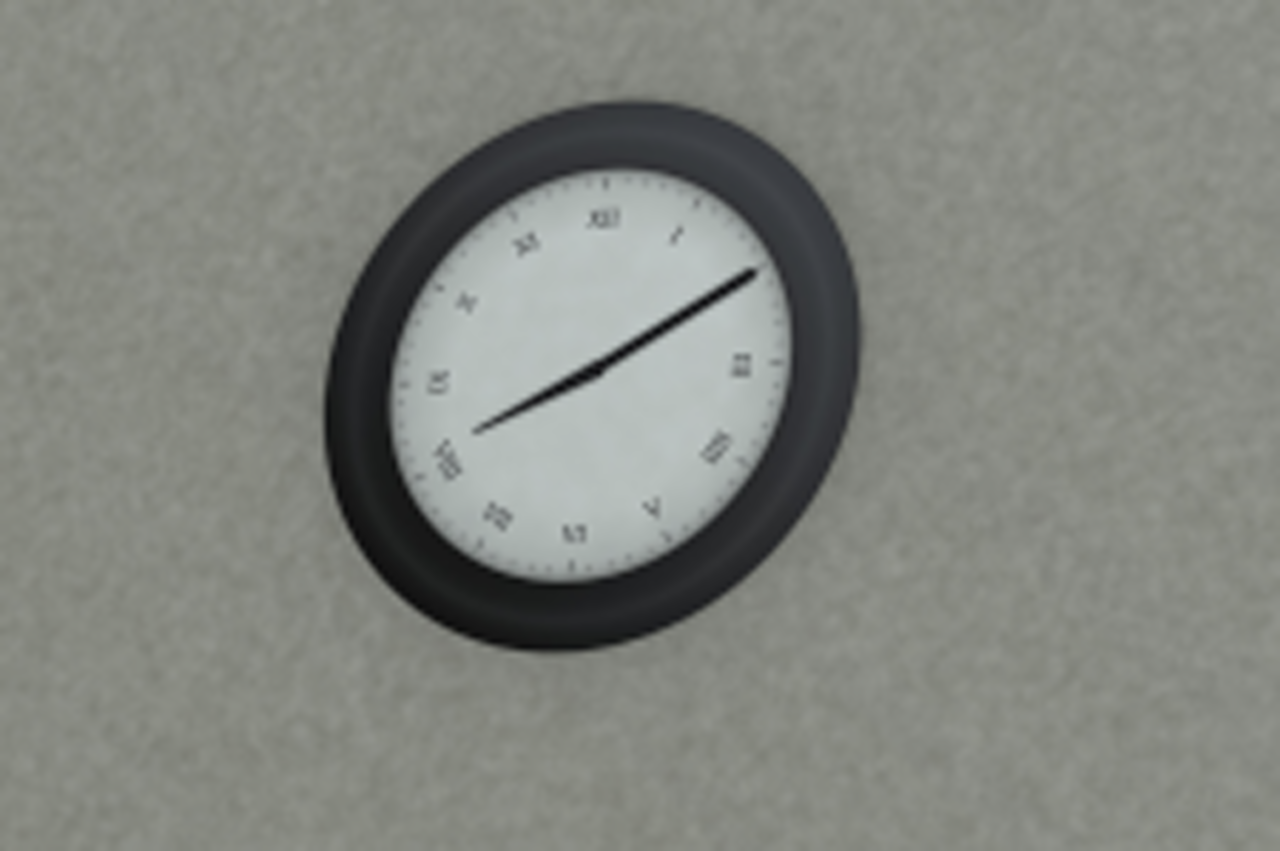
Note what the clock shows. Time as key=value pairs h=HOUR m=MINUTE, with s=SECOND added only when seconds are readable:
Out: h=8 m=10
